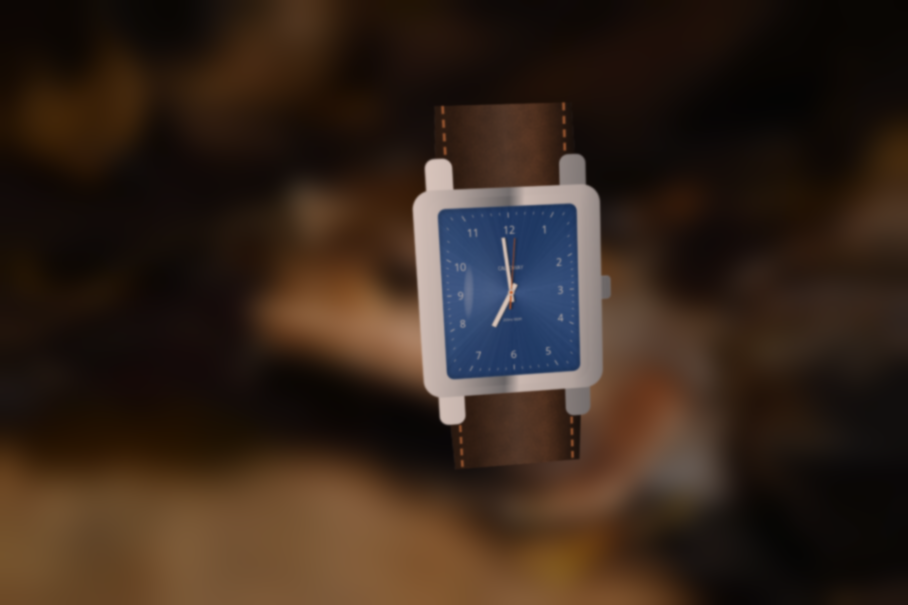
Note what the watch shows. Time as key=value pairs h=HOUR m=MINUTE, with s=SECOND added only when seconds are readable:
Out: h=6 m=59 s=1
